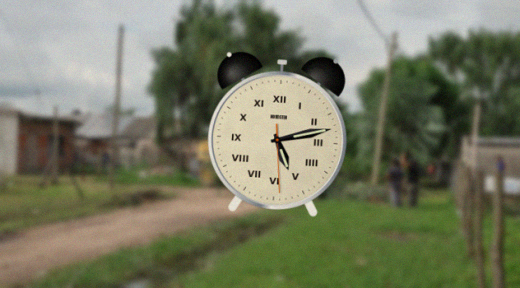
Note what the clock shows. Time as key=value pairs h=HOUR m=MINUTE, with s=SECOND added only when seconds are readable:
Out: h=5 m=12 s=29
